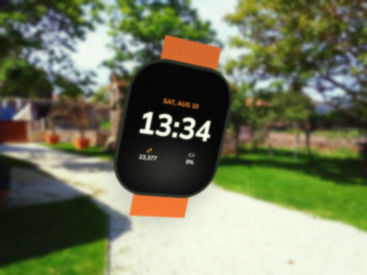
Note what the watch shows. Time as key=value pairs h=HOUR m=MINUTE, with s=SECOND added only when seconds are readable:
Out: h=13 m=34
